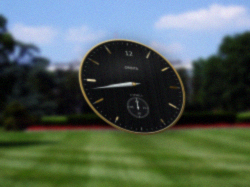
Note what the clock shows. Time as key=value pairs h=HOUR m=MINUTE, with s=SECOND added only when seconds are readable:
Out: h=8 m=43
